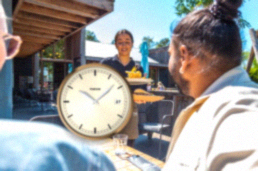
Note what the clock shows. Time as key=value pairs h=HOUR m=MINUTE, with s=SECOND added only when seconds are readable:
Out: h=10 m=8
